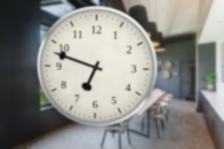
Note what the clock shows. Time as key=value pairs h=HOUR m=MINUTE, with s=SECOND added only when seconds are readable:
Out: h=6 m=48
